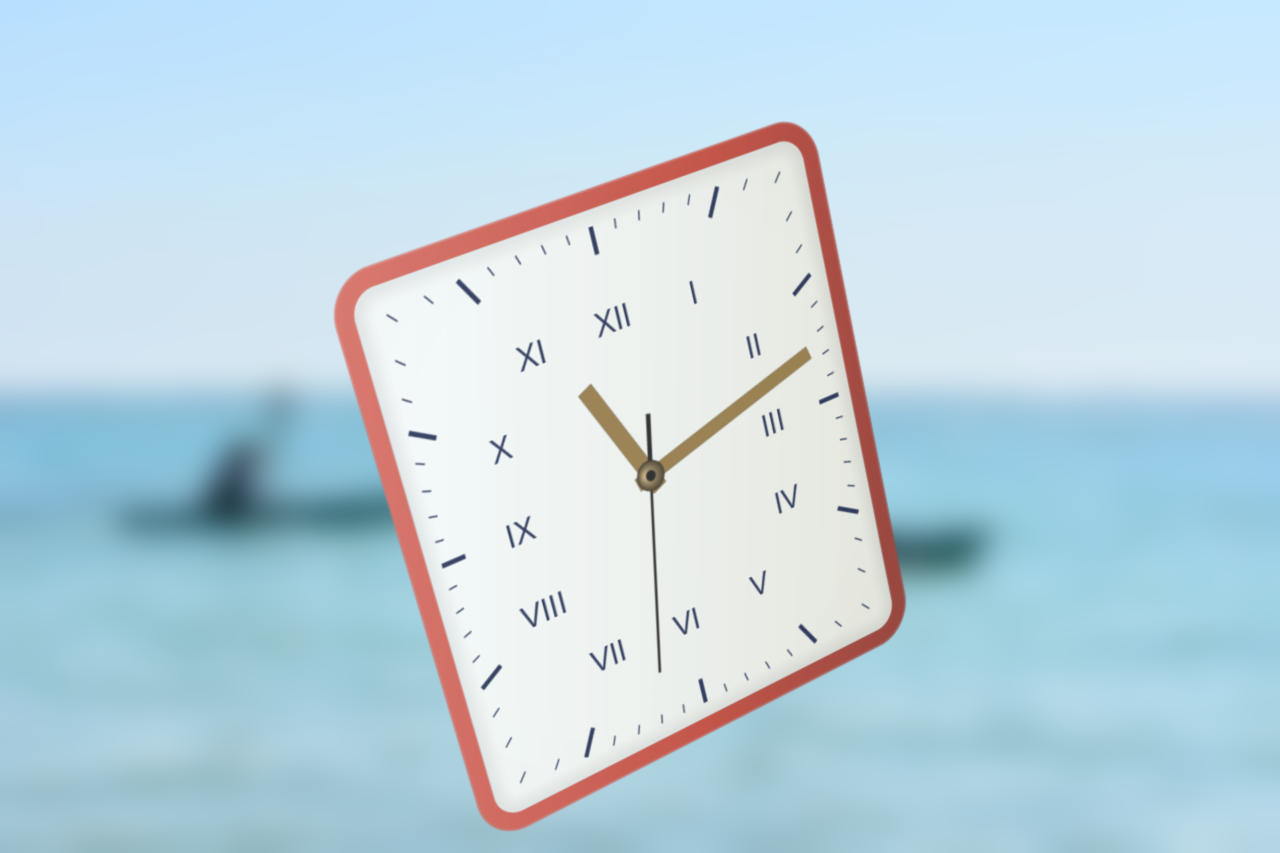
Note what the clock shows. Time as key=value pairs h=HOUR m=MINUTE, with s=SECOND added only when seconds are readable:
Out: h=11 m=12 s=32
